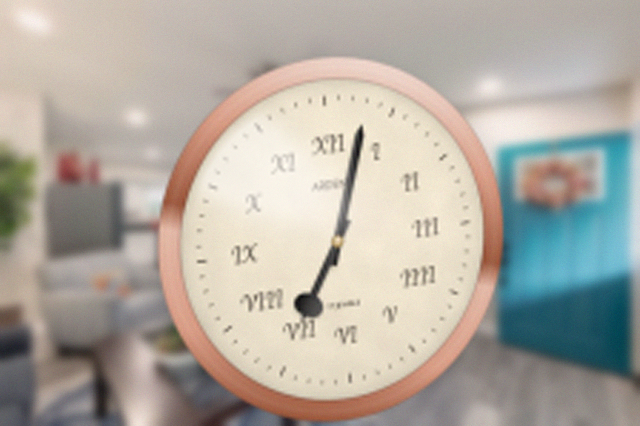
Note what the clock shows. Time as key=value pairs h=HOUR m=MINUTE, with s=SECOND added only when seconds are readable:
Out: h=7 m=3
